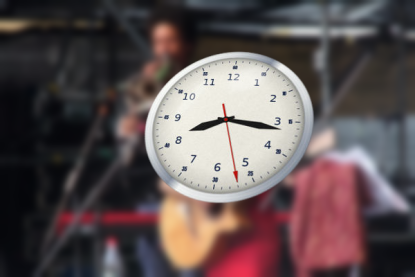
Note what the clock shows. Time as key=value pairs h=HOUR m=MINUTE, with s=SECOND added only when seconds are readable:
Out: h=8 m=16 s=27
